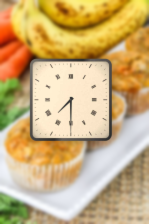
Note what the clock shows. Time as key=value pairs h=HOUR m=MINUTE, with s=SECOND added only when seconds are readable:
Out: h=7 m=30
